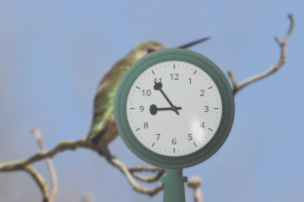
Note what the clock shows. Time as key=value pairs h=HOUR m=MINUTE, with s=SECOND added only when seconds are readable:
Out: h=8 m=54
